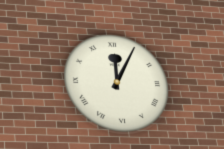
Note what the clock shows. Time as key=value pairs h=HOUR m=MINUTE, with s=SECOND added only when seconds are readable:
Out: h=12 m=5
